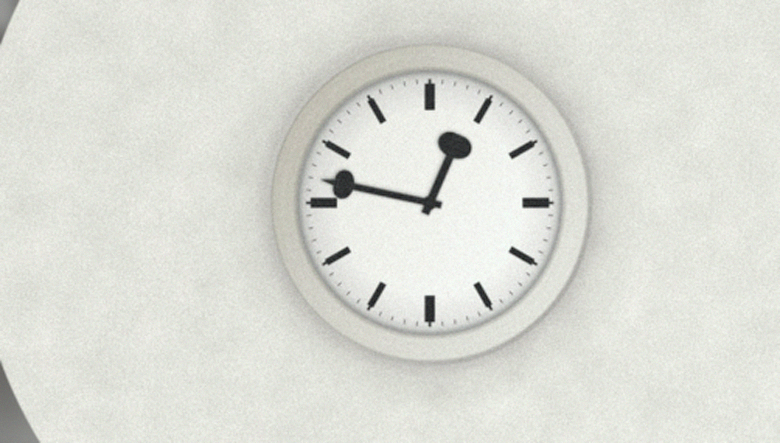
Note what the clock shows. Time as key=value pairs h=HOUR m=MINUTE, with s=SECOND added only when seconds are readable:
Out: h=12 m=47
